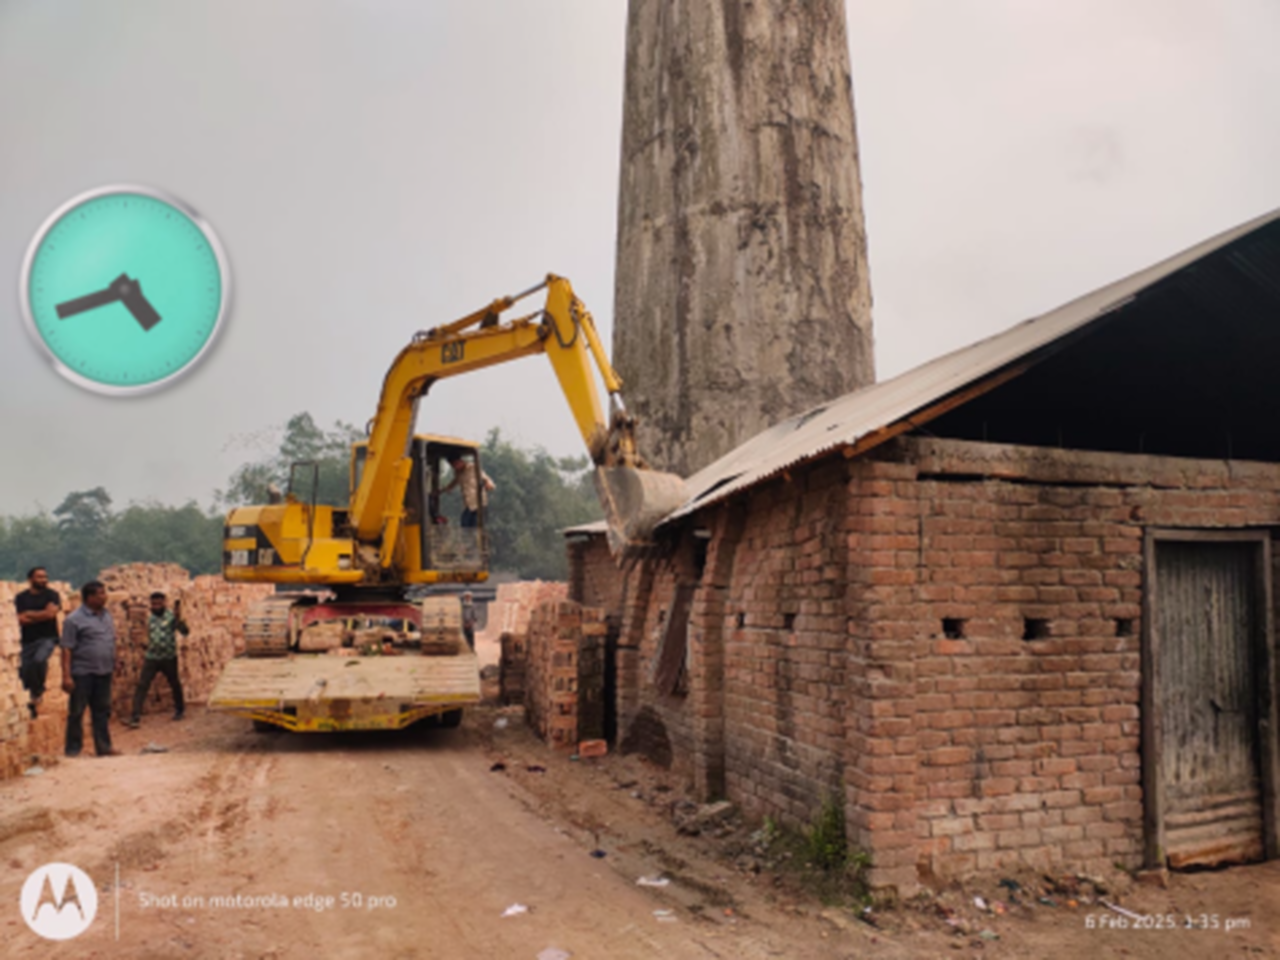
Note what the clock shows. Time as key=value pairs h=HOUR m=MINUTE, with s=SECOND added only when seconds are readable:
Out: h=4 m=42
